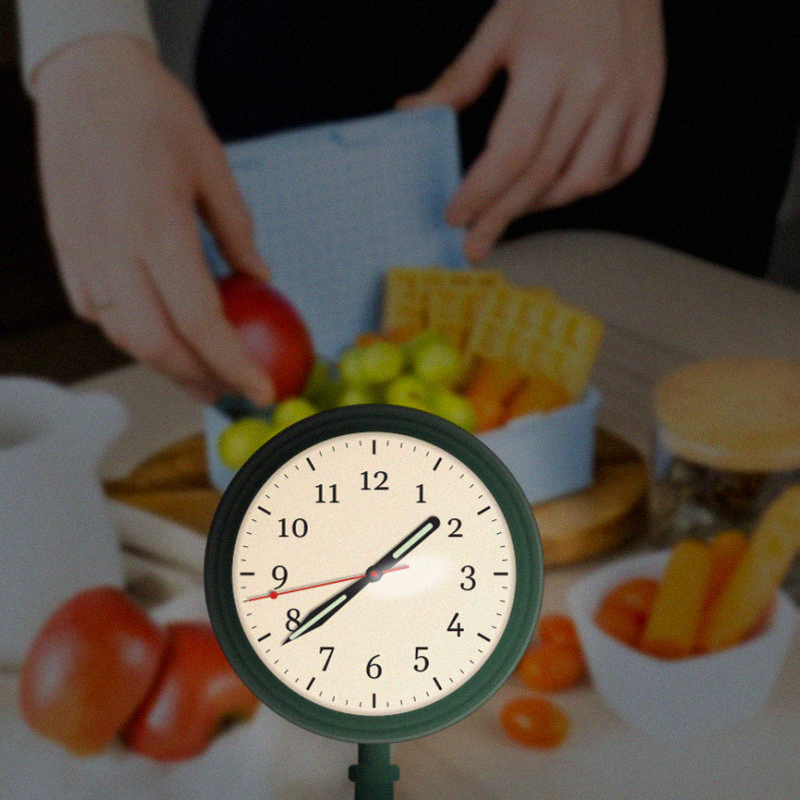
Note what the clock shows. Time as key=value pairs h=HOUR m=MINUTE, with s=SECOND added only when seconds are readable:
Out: h=1 m=38 s=43
